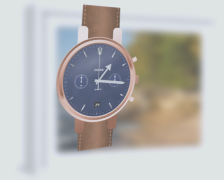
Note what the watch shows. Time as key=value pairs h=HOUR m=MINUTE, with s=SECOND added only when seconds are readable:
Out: h=1 m=16
